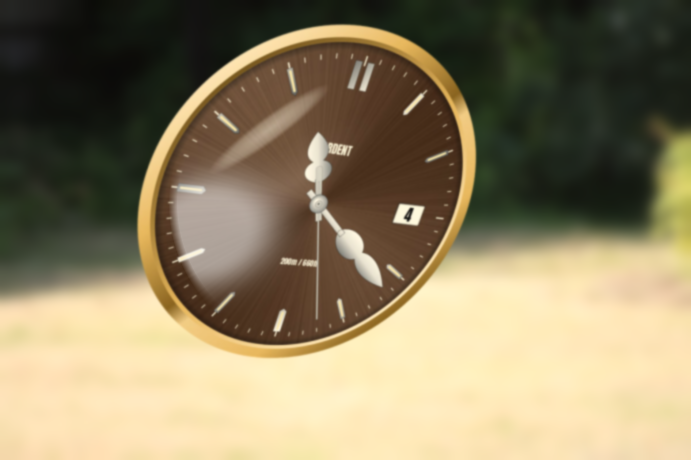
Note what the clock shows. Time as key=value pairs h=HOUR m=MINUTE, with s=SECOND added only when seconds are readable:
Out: h=11 m=21 s=27
